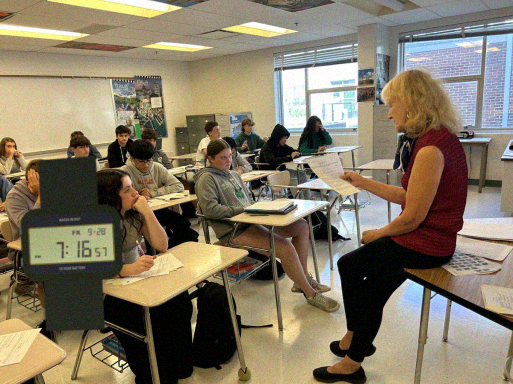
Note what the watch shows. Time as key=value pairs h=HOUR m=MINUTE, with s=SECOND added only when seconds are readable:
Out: h=7 m=16 s=57
